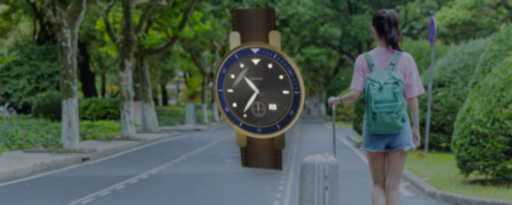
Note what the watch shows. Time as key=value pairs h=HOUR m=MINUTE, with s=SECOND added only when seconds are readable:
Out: h=10 m=36
